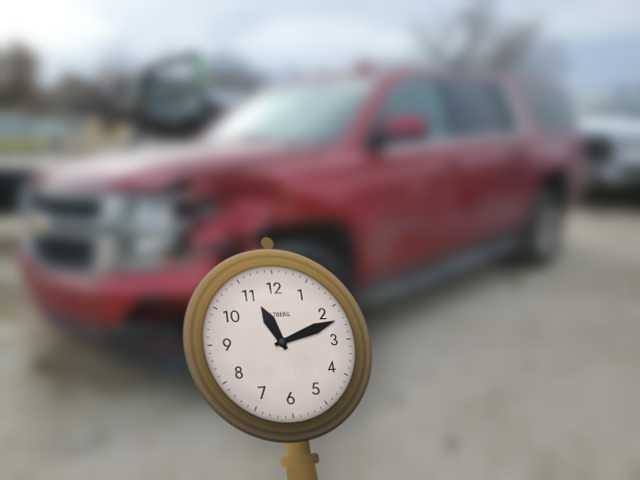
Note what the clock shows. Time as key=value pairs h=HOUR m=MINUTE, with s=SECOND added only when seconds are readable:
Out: h=11 m=12
